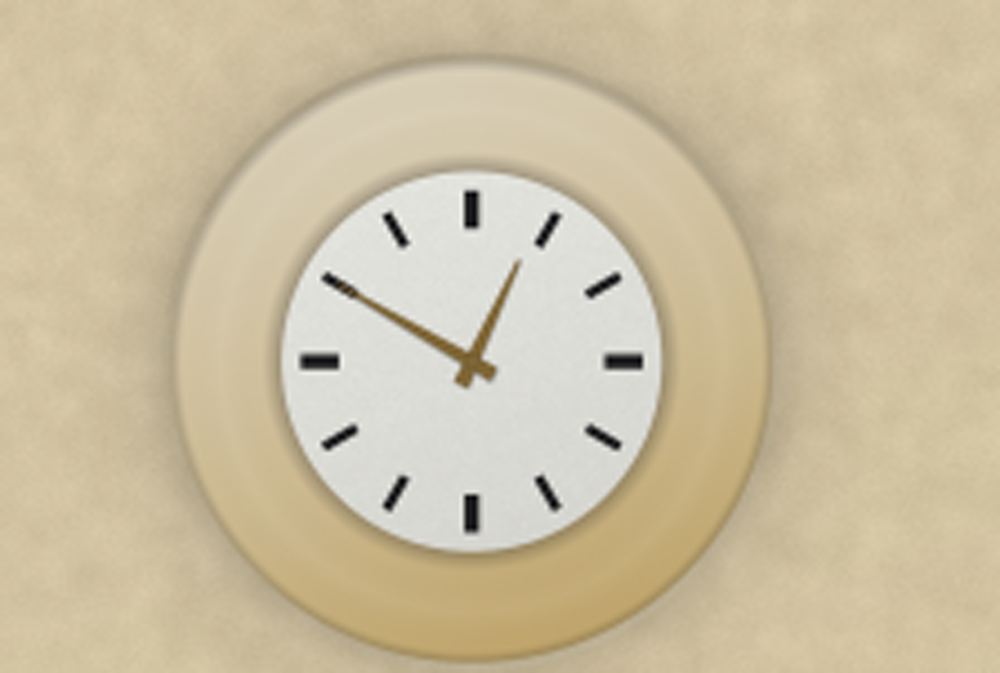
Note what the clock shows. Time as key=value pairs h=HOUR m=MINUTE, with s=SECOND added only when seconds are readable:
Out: h=12 m=50
